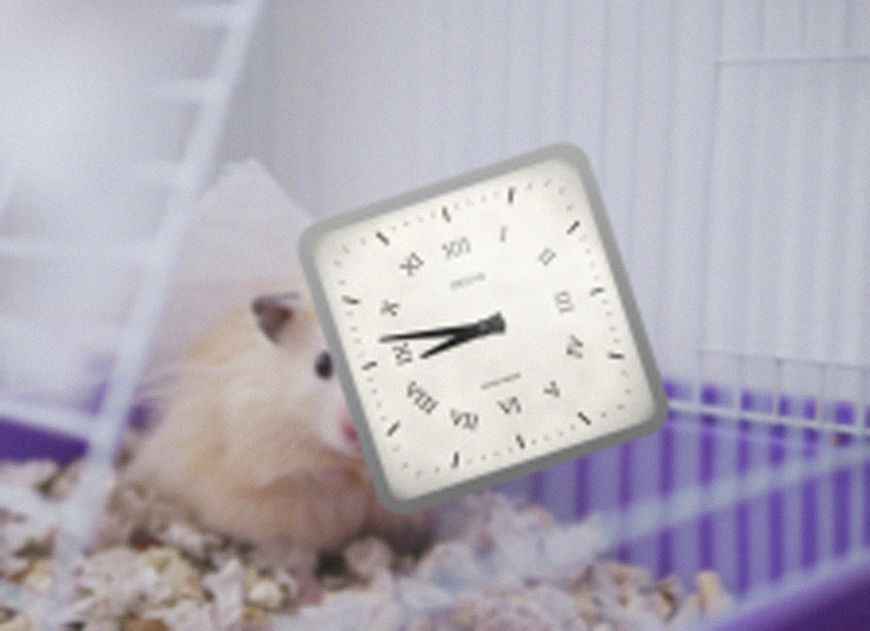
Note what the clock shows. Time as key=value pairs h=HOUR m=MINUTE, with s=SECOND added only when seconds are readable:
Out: h=8 m=47
